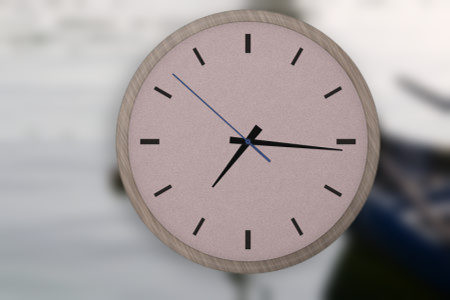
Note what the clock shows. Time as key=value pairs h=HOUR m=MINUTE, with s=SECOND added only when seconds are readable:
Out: h=7 m=15 s=52
